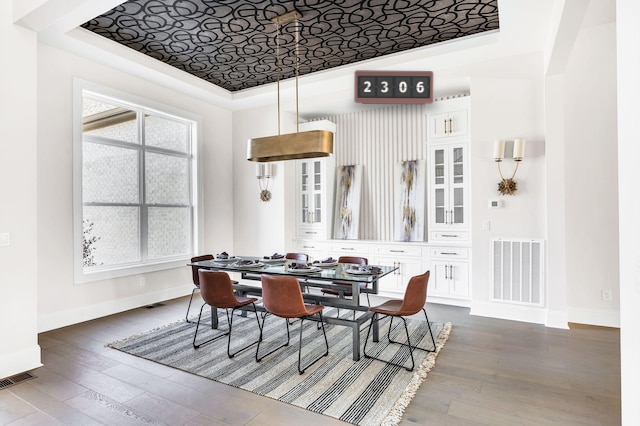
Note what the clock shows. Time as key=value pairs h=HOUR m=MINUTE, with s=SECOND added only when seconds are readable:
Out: h=23 m=6
